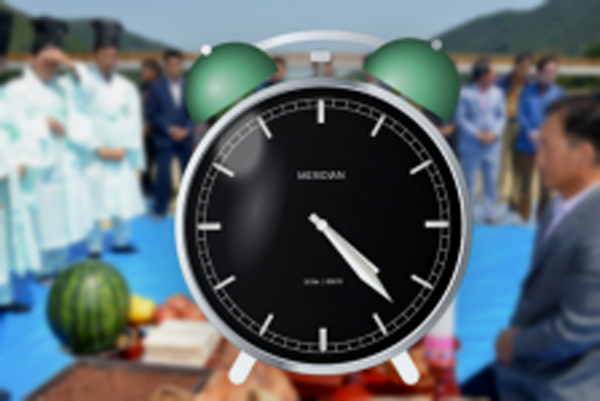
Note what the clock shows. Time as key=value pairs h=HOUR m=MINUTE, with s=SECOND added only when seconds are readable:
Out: h=4 m=23
